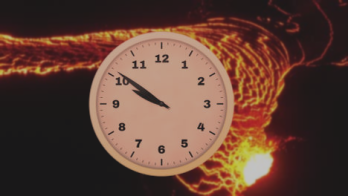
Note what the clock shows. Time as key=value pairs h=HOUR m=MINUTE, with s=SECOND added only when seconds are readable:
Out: h=9 m=51
